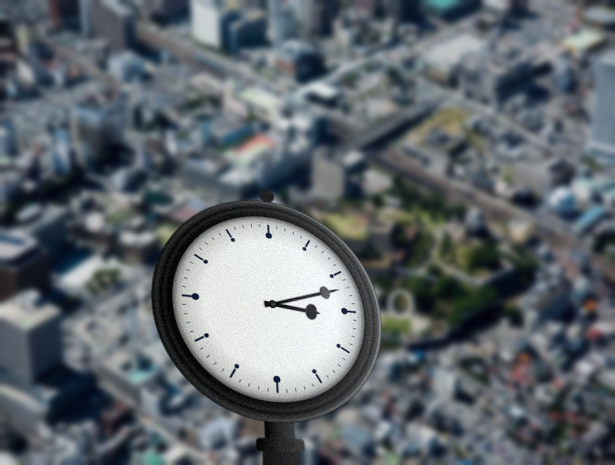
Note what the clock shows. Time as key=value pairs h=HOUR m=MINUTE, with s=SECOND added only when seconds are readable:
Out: h=3 m=12
